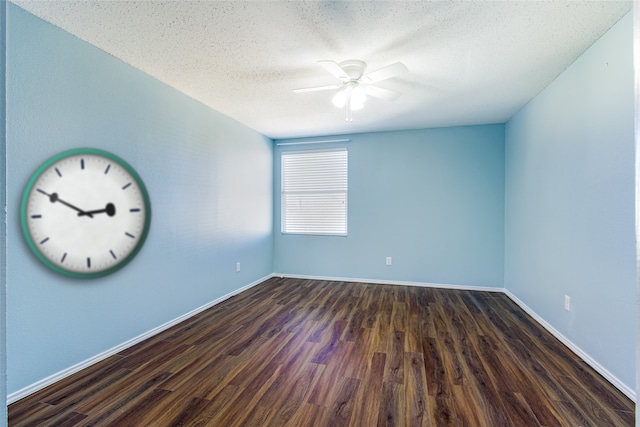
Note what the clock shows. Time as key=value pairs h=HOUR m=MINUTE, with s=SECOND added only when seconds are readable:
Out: h=2 m=50
